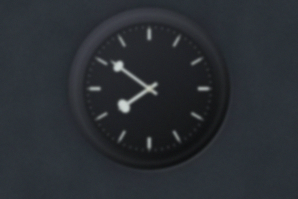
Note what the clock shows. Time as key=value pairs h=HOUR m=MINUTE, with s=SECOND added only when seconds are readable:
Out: h=7 m=51
